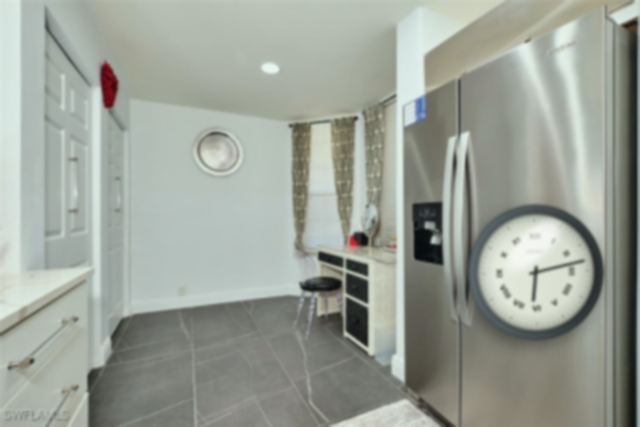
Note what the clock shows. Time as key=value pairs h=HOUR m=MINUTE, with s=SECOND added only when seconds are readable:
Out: h=6 m=13
